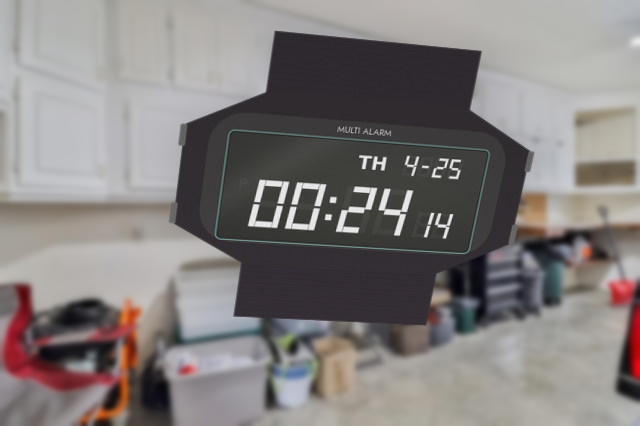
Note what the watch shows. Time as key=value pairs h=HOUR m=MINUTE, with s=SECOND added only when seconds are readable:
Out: h=0 m=24 s=14
